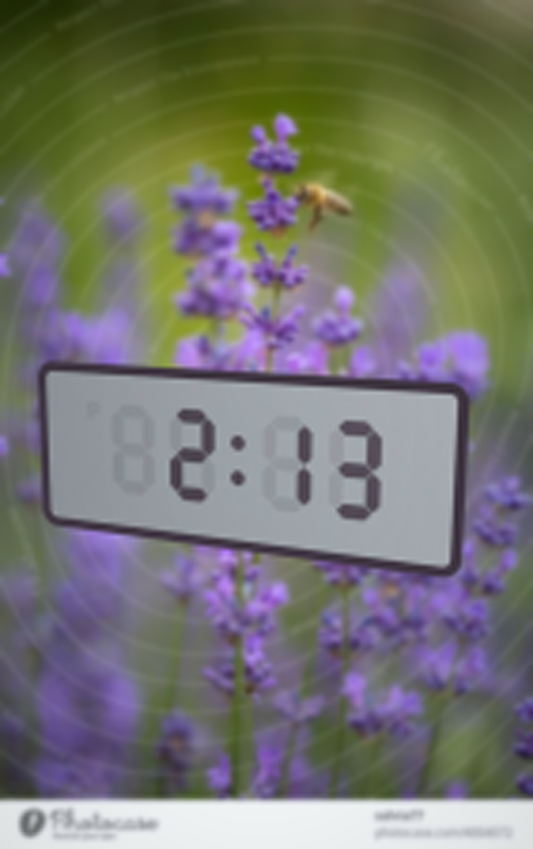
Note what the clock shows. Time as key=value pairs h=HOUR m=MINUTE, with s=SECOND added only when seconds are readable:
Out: h=2 m=13
